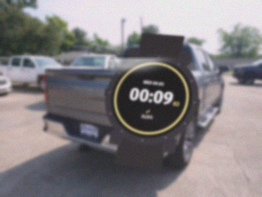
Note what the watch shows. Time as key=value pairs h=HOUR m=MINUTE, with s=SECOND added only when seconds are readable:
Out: h=0 m=9
